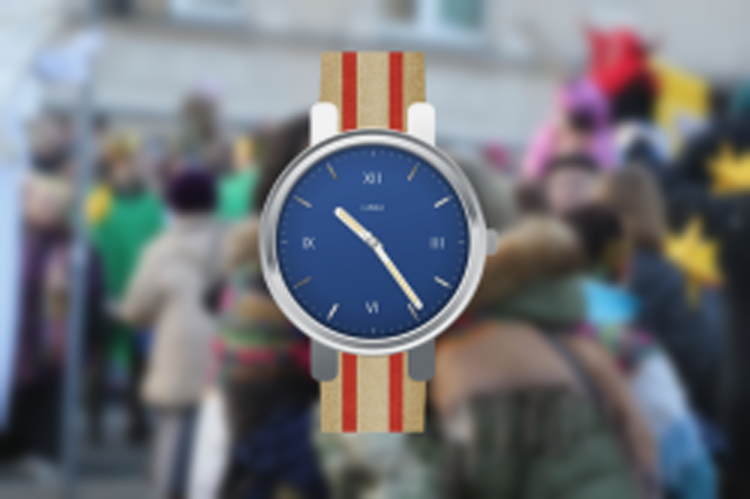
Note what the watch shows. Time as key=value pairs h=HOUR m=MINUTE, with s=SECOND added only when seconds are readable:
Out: h=10 m=24
